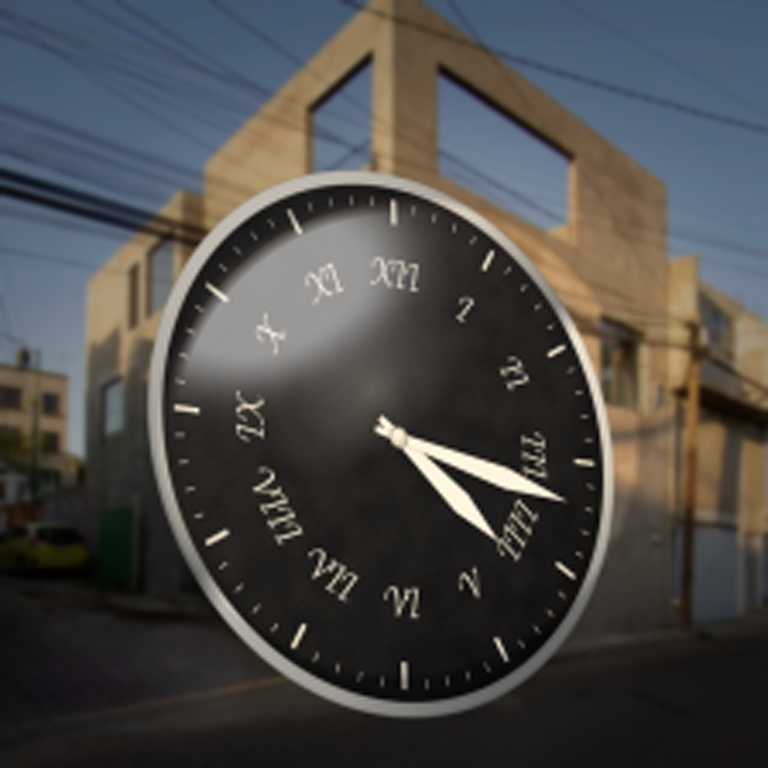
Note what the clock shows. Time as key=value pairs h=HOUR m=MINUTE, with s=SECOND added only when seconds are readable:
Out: h=4 m=17
